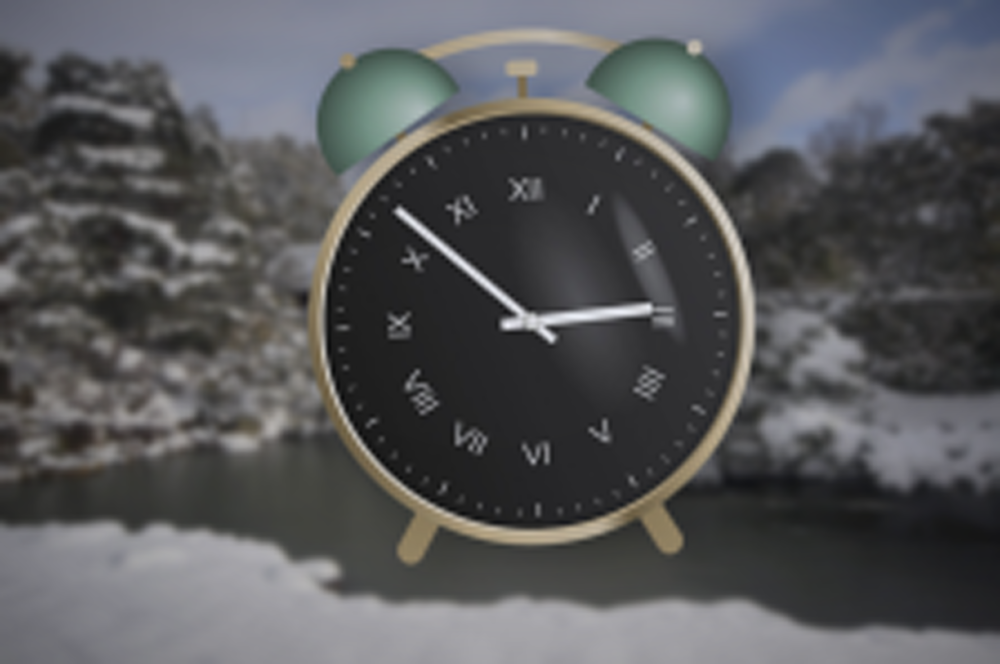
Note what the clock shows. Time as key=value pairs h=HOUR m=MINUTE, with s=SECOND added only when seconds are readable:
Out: h=2 m=52
